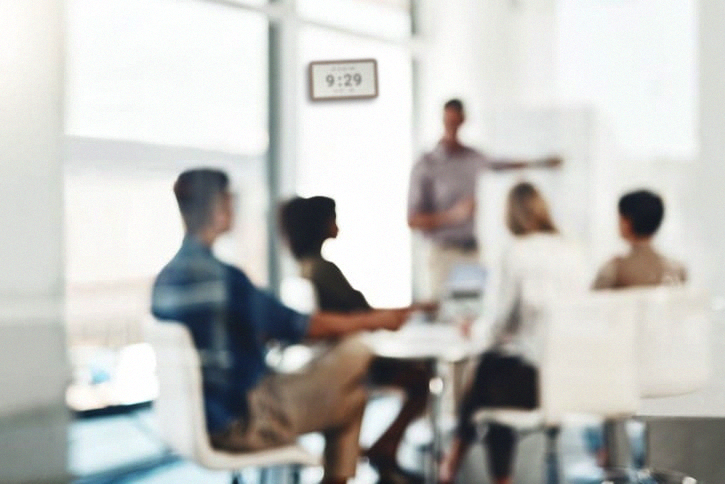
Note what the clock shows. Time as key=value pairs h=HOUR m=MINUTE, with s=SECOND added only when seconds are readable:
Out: h=9 m=29
